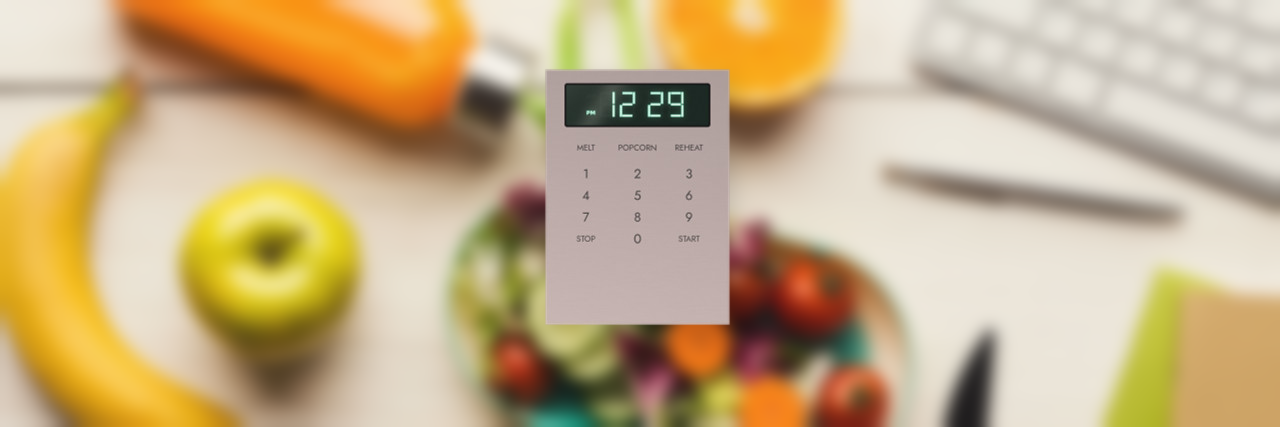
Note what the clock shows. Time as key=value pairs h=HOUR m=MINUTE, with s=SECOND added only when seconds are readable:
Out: h=12 m=29
